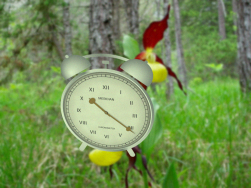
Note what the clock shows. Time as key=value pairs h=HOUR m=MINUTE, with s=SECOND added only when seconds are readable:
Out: h=10 m=21
